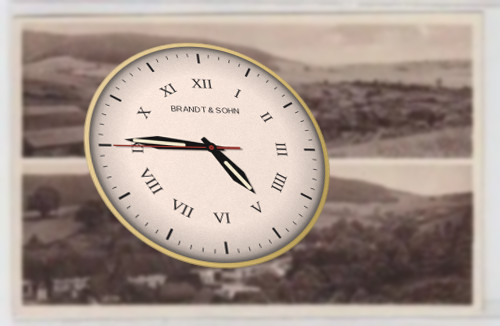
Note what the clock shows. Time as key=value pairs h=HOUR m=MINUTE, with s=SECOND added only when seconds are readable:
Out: h=4 m=45 s=45
